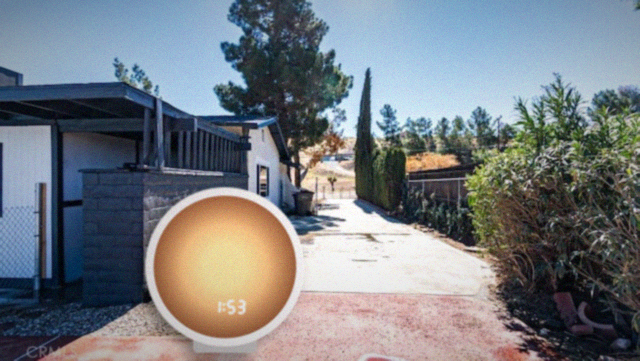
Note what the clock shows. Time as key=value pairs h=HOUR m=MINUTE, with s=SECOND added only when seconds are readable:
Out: h=1 m=53
